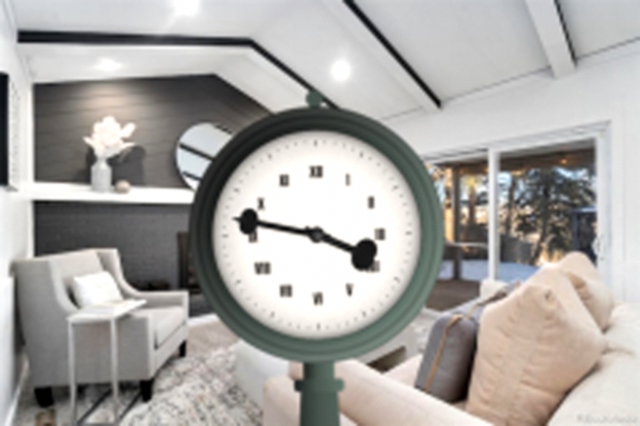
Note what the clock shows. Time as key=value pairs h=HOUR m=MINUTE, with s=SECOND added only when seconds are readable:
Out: h=3 m=47
